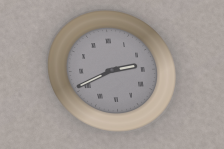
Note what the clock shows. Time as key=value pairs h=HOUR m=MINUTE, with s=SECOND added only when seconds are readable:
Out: h=2 m=41
